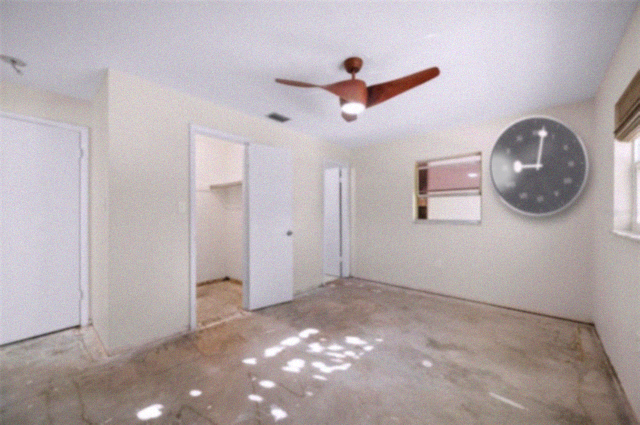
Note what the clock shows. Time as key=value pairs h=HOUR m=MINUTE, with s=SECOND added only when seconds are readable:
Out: h=9 m=2
